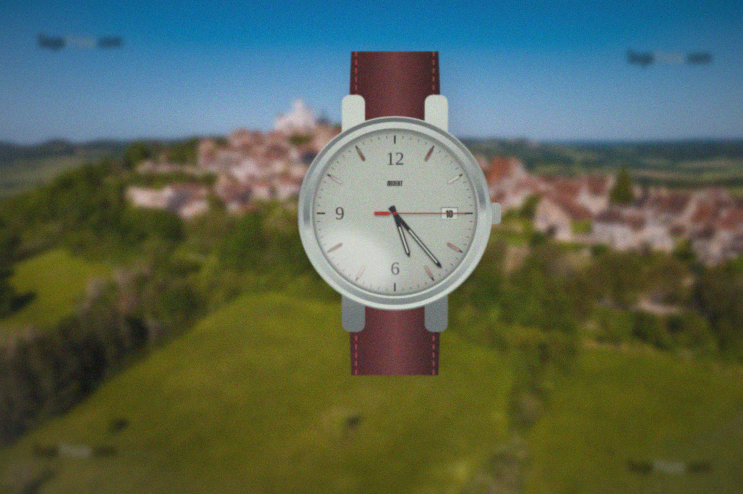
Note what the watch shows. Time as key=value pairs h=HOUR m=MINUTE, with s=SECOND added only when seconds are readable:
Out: h=5 m=23 s=15
